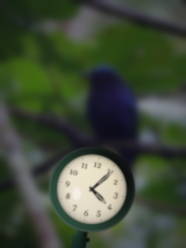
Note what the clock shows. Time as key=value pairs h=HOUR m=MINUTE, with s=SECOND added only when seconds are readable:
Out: h=4 m=6
